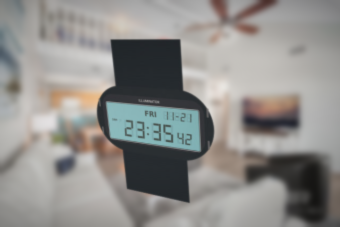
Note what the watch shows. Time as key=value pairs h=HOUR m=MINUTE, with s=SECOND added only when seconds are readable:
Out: h=23 m=35 s=42
